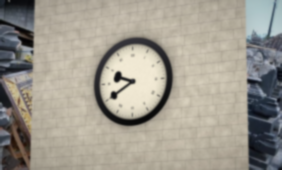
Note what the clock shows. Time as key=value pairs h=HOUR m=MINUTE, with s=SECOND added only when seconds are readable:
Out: h=9 m=40
